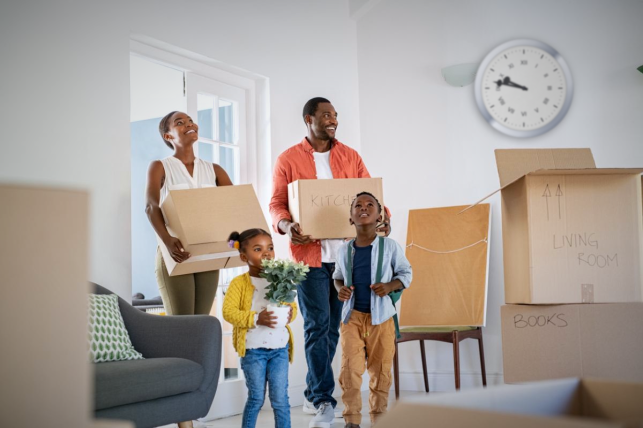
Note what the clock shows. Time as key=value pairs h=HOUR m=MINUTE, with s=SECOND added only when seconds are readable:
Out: h=9 m=47
